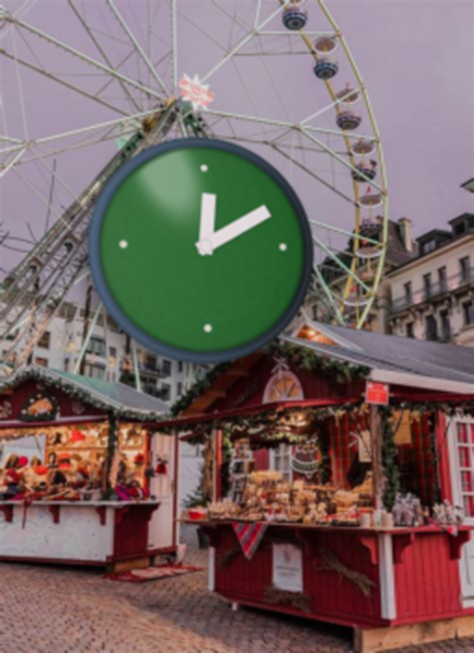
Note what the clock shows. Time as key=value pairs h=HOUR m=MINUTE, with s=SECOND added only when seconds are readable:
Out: h=12 m=10
